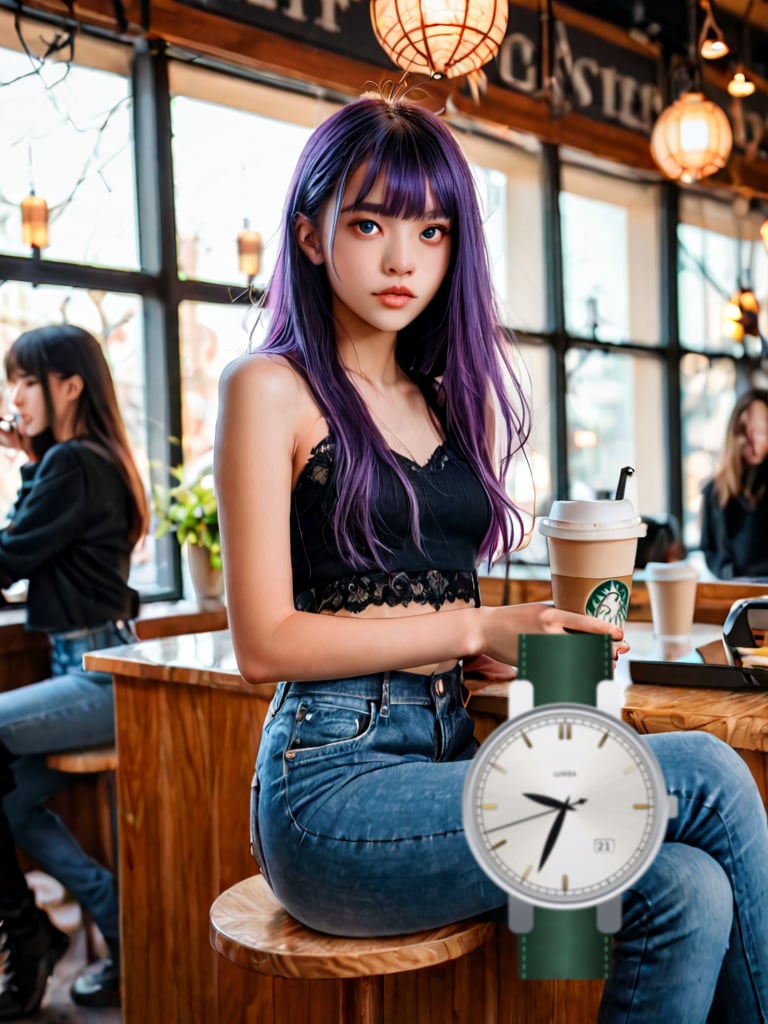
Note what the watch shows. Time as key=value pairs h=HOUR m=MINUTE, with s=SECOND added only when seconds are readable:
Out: h=9 m=33 s=42
